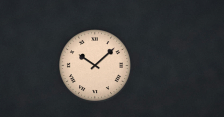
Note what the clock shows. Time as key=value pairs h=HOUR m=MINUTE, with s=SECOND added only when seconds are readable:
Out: h=10 m=8
